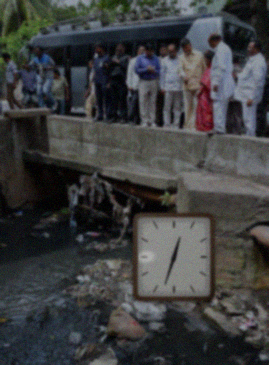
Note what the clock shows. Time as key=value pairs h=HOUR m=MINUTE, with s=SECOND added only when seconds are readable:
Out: h=12 m=33
